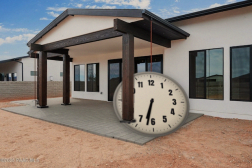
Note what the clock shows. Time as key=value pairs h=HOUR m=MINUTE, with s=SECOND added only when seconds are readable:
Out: h=6 m=32
